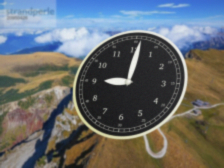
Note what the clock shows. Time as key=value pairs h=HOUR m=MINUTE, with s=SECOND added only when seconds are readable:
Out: h=9 m=1
